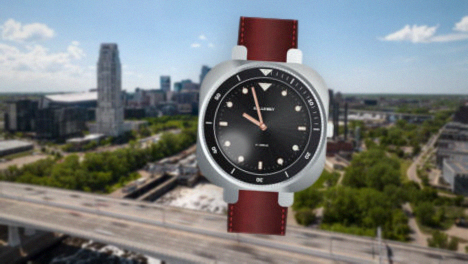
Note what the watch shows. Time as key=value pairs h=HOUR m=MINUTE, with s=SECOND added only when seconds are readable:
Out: h=9 m=57
